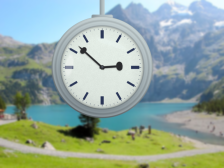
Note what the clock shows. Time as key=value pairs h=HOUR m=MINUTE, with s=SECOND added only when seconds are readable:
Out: h=2 m=52
